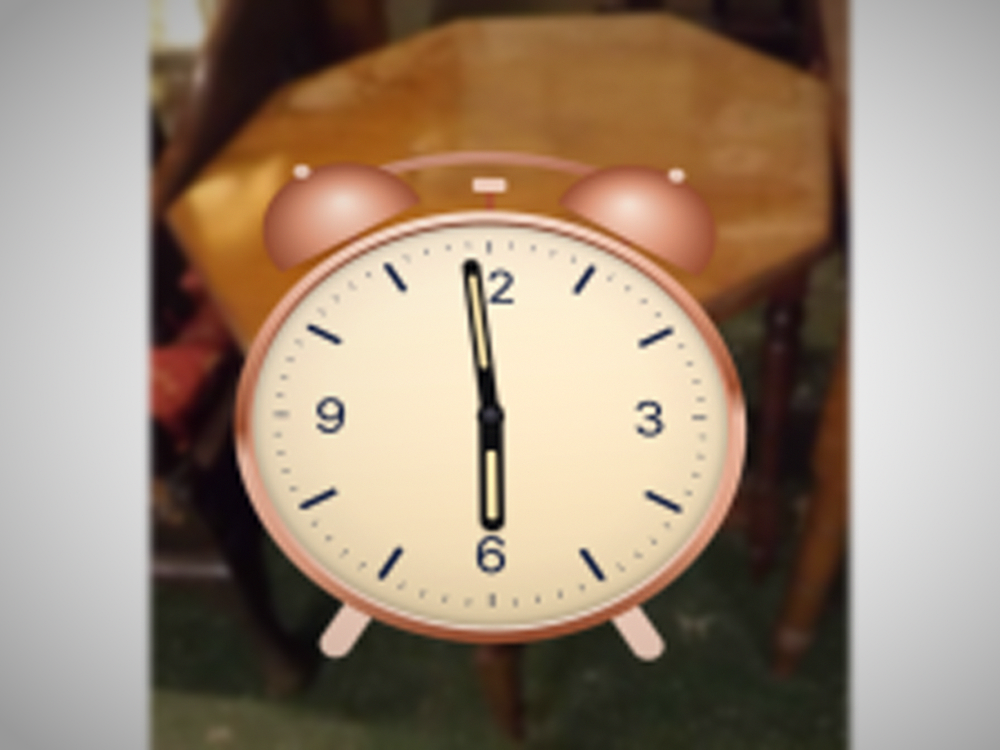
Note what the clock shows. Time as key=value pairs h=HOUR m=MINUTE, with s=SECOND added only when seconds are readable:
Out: h=5 m=59
